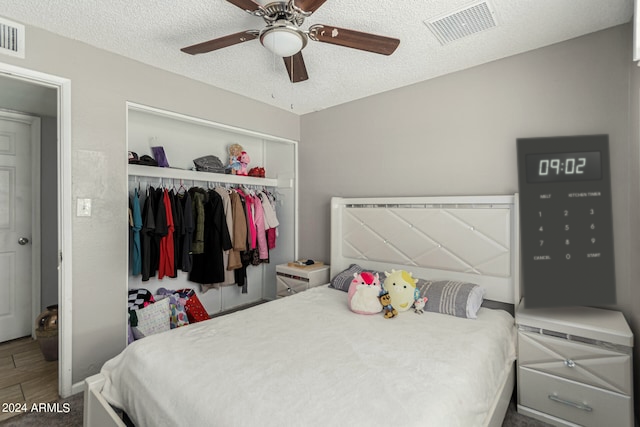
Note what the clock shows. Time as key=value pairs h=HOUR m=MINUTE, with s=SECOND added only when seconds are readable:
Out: h=9 m=2
